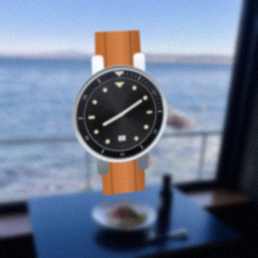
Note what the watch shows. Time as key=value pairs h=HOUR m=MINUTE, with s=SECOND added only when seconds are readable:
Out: h=8 m=10
